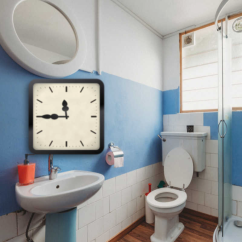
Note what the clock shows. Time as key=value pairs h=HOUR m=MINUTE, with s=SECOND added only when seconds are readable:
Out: h=11 m=45
